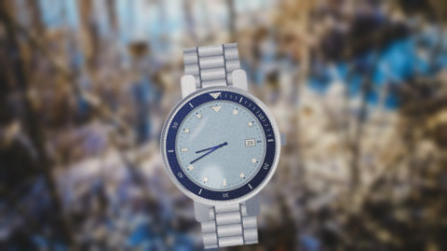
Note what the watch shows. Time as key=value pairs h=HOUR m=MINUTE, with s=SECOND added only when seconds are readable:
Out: h=8 m=41
